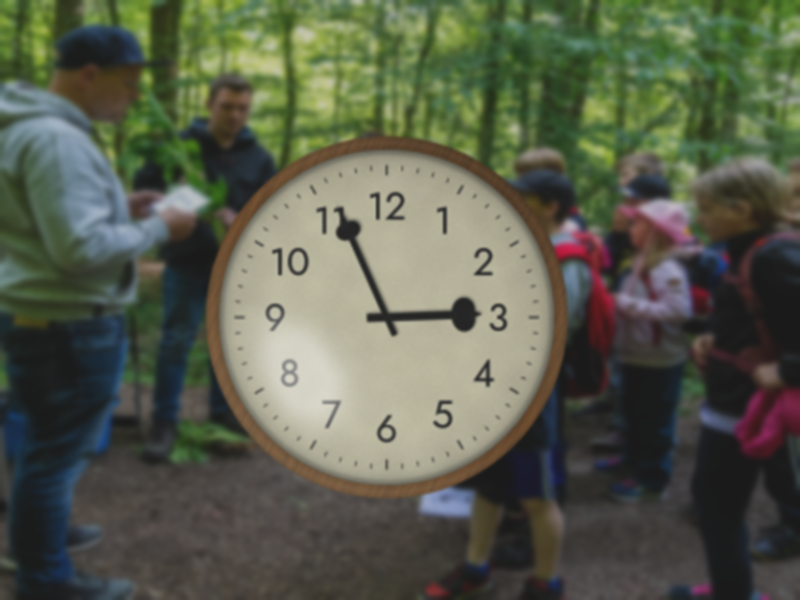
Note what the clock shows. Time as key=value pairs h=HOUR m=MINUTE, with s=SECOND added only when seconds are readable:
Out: h=2 m=56
